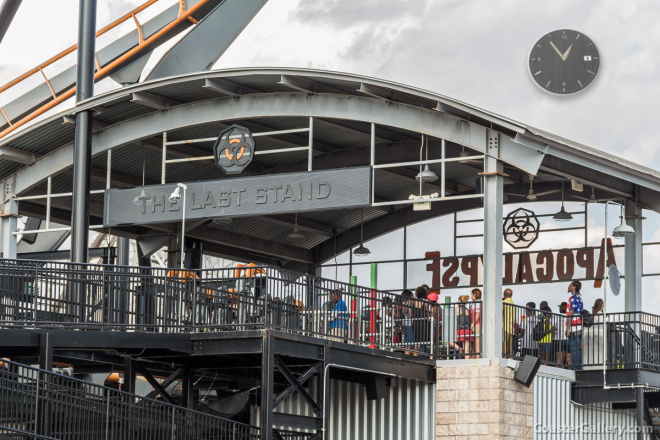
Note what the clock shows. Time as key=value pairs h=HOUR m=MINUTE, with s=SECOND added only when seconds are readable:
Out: h=12 m=54
